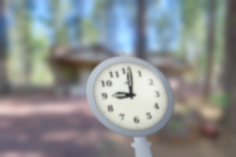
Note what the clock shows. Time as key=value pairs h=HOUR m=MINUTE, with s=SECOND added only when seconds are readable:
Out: h=9 m=1
